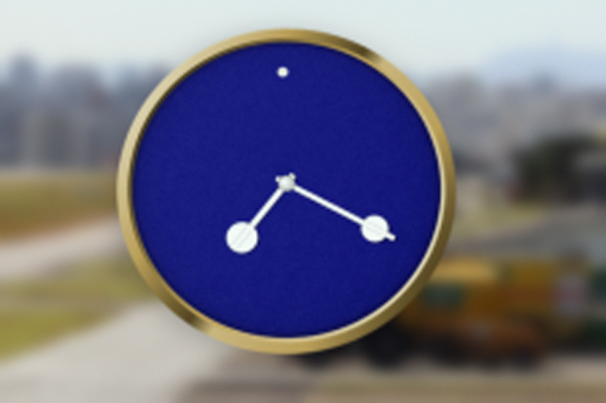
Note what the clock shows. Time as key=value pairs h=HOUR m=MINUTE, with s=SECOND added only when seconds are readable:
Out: h=7 m=20
